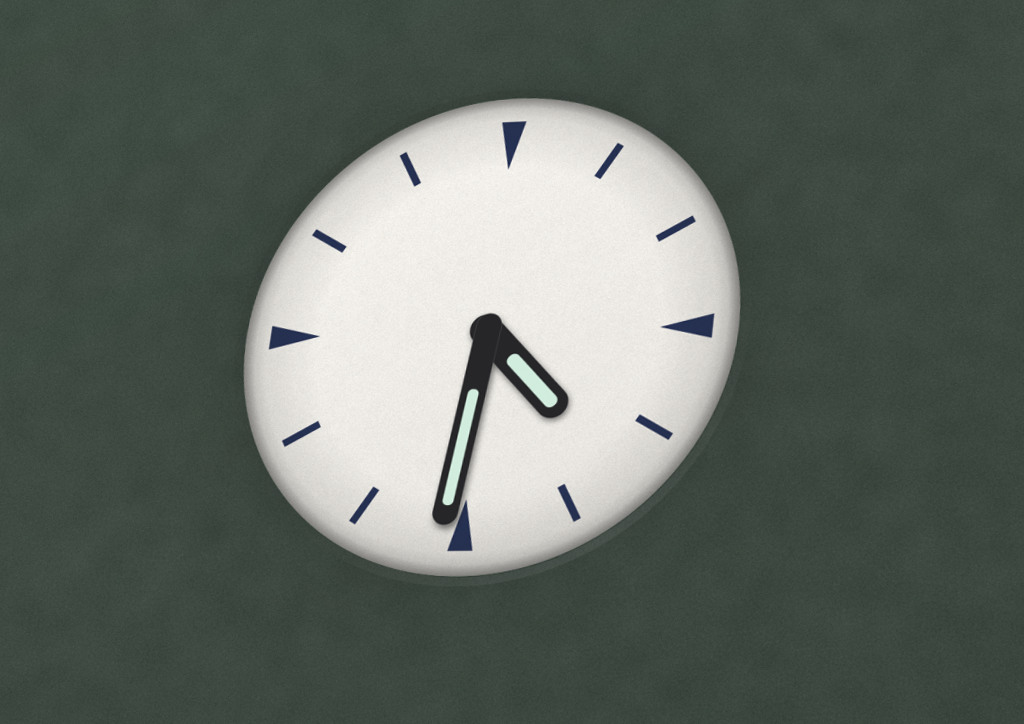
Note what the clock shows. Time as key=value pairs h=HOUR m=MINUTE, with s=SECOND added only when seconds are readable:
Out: h=4 m=31
